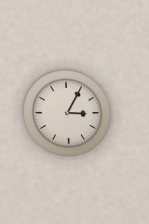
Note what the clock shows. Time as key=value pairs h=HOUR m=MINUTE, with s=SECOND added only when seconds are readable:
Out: h=3 m=5
